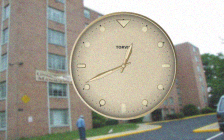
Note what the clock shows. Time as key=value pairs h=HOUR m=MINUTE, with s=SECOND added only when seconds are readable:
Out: h=12 m=41
